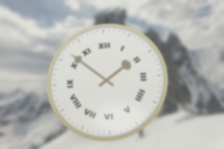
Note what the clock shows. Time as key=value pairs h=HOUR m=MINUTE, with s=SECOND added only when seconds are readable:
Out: h=1 m=52
